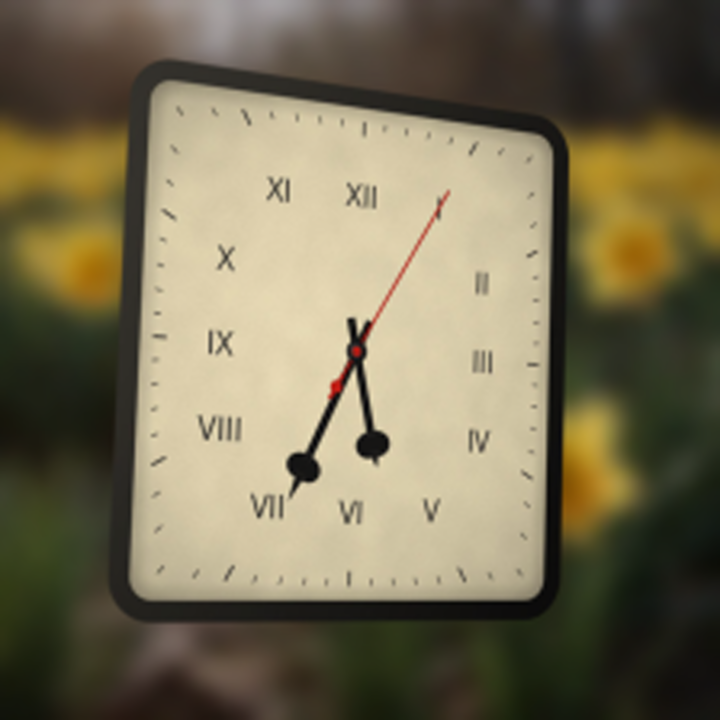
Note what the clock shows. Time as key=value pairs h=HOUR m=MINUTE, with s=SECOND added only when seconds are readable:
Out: h=5 m=34 s=5
